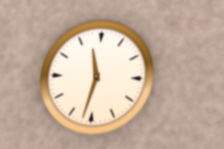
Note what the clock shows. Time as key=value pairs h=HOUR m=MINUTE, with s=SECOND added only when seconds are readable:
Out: h=11 m=32
